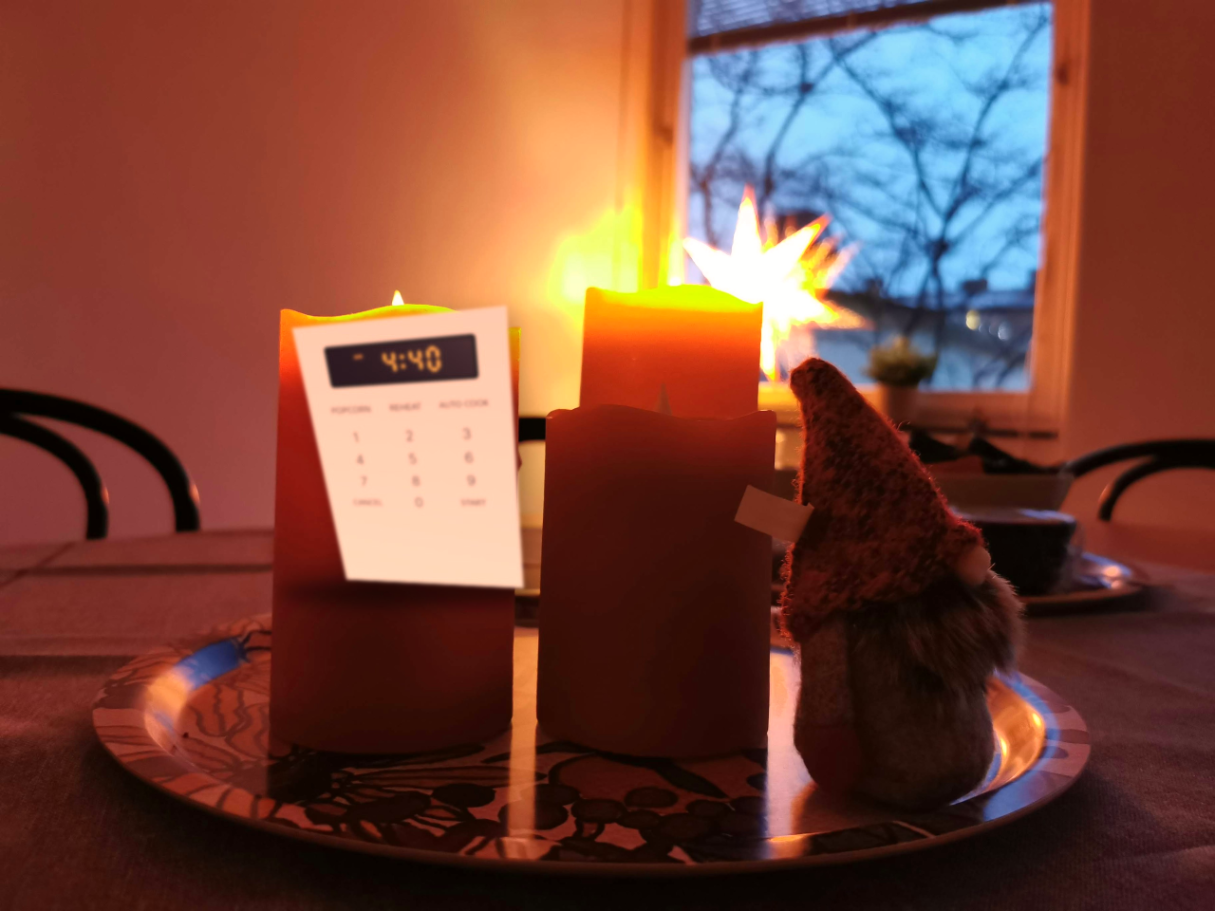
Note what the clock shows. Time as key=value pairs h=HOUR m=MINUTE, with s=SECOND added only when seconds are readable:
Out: h=4 m=40
